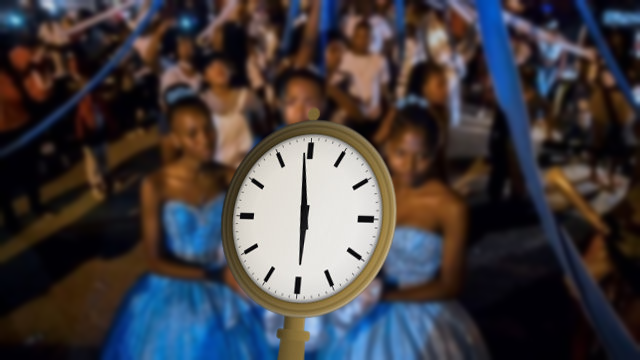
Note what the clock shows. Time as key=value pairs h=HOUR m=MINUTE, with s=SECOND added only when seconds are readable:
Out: h=5 m=59
